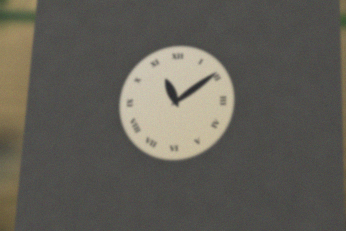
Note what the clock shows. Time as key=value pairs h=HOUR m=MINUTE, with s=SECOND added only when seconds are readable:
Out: h=11 m=9
